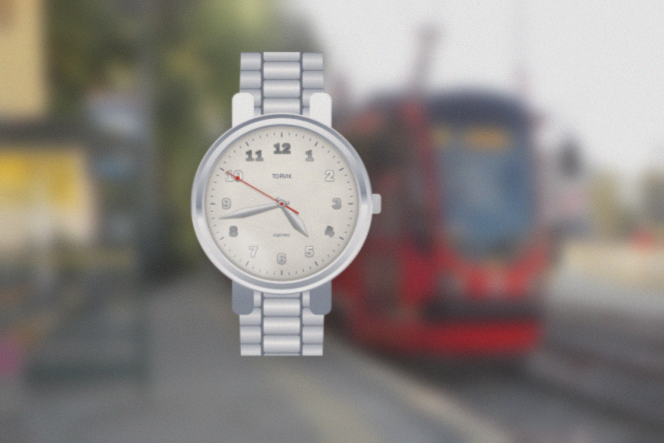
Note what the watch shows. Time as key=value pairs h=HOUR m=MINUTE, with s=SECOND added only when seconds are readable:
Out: h=4 m=42 s=50
